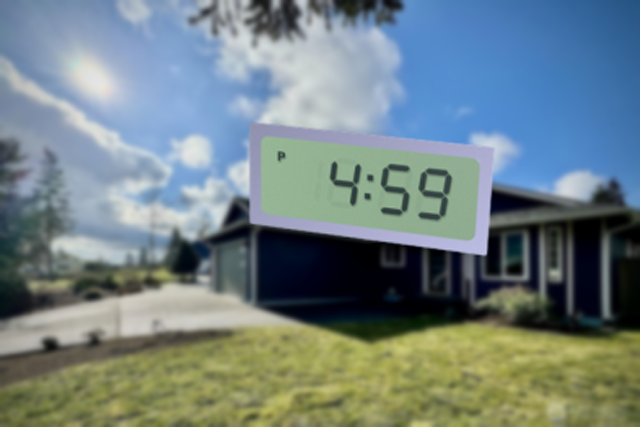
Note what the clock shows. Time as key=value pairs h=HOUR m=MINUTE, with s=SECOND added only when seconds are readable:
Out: h=4 m=59
